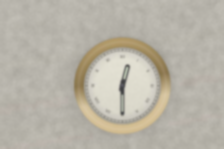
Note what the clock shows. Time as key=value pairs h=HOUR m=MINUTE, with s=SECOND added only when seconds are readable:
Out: h=12 m=30
